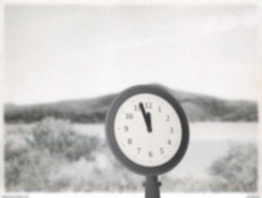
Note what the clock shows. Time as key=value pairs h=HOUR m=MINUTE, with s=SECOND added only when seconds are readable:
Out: h=11 m=57
